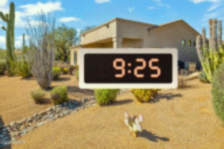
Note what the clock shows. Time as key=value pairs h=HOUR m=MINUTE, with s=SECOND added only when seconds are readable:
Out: h=9 m=25
